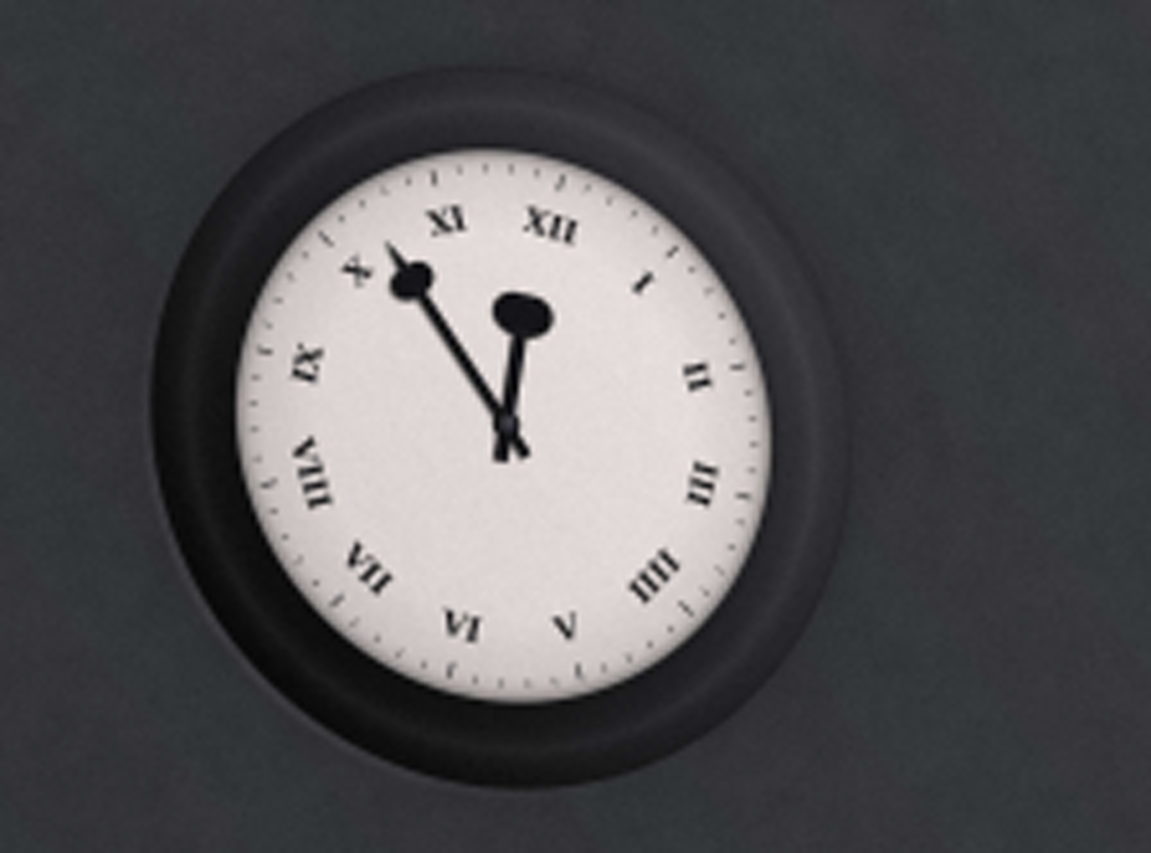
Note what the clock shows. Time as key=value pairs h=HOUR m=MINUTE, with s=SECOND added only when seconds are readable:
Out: h=11 m=52
